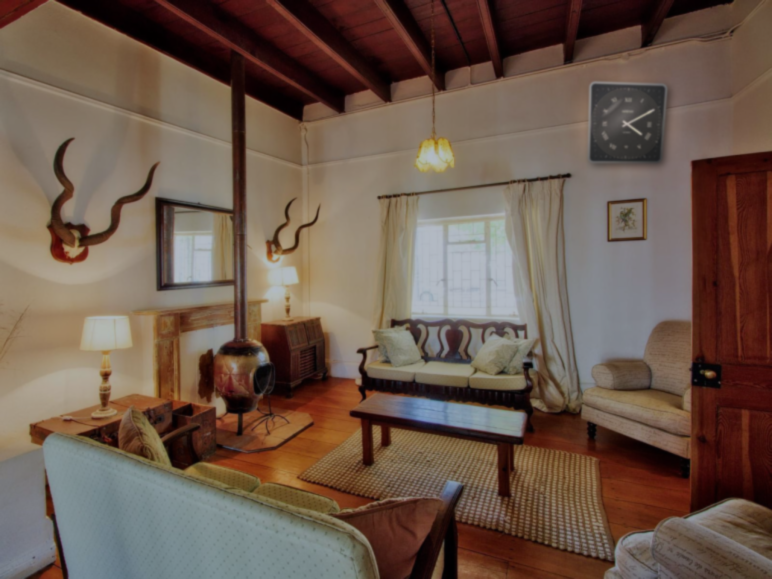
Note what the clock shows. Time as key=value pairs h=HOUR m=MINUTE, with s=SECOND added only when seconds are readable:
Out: h=4 m=10
